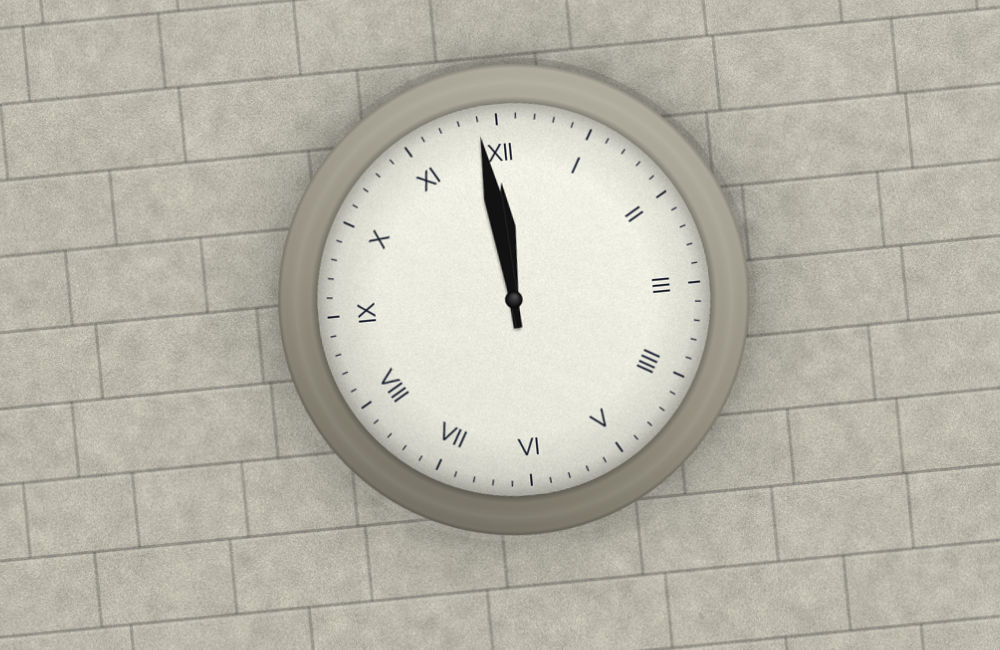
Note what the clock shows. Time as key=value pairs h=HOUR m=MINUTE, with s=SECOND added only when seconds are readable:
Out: h=11 m=59
